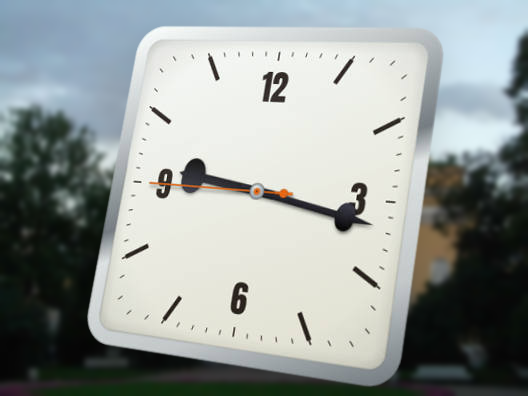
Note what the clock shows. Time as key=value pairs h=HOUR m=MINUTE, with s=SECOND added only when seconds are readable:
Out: h=9 m=16 s=45
